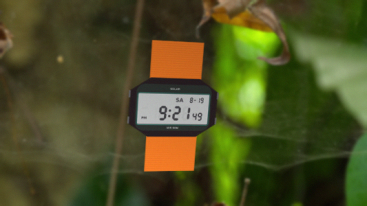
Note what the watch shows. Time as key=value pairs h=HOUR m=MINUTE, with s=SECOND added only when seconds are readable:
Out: h=9 m=21 s=49
